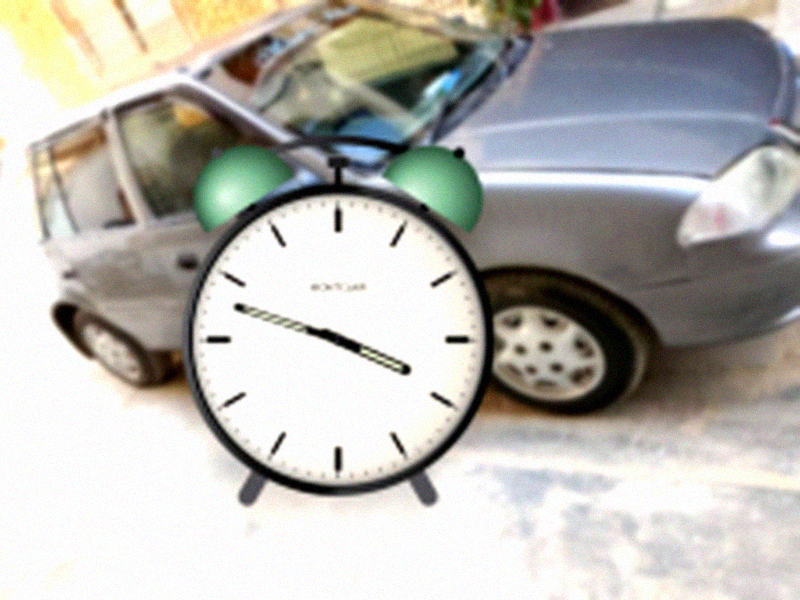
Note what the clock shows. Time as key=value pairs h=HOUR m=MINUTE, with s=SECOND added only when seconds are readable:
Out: h=3 m=48
